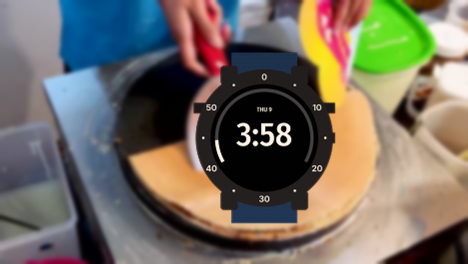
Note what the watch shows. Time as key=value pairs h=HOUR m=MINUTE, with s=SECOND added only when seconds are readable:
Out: h=3 m=58
